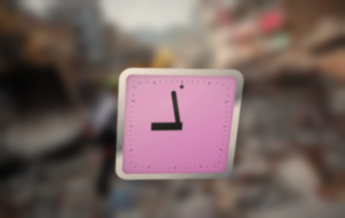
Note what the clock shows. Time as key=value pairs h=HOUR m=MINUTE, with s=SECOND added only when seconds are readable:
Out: h=8 m=58
